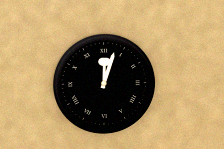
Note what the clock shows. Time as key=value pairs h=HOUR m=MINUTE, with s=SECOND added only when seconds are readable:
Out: h=12 m=3
